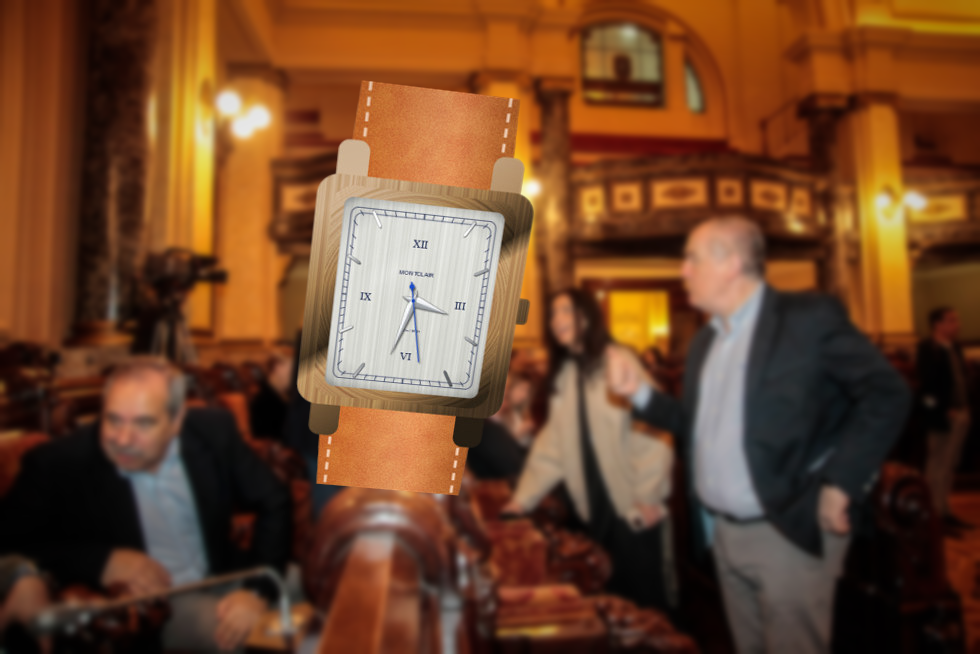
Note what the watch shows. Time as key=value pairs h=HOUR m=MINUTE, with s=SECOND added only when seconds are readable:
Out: h=3 m=32 s=28
